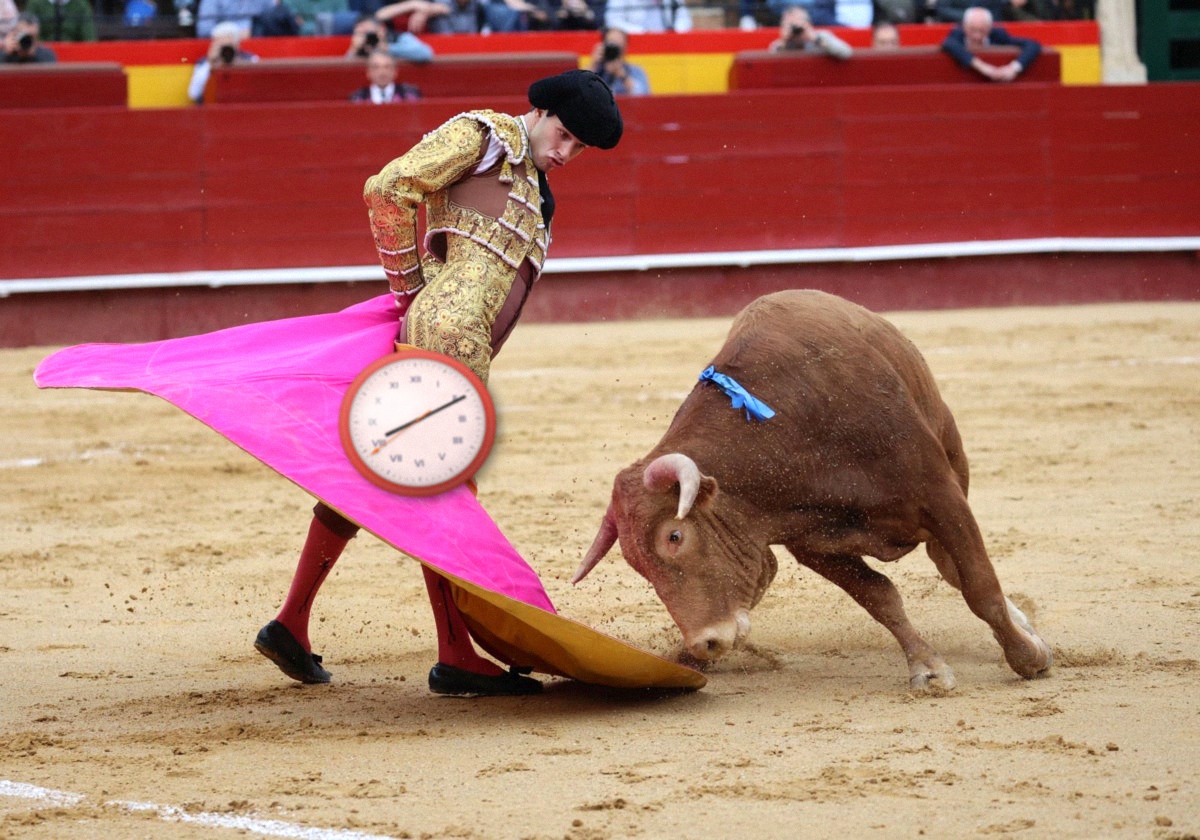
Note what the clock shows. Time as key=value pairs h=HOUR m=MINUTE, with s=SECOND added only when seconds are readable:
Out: h=8 m=10 s=39
